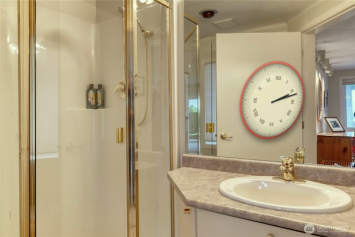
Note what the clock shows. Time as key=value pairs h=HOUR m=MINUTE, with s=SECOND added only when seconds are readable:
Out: h=2 m=12
